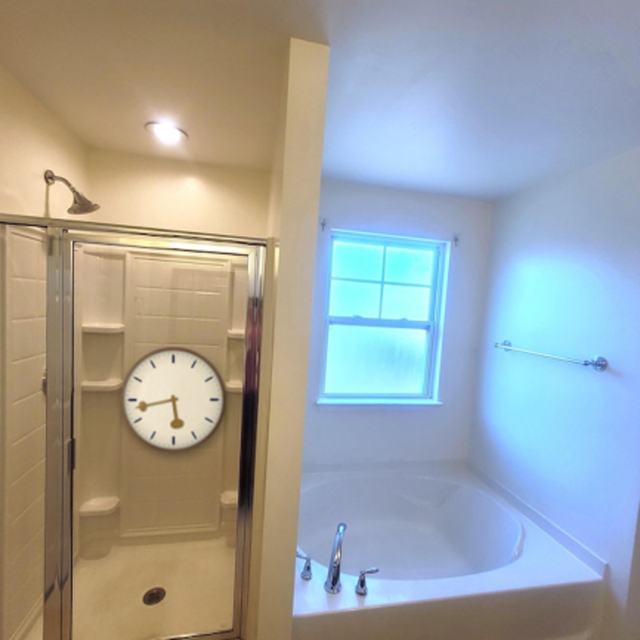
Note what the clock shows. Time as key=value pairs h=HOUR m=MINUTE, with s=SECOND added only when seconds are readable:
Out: h=5 m=43
